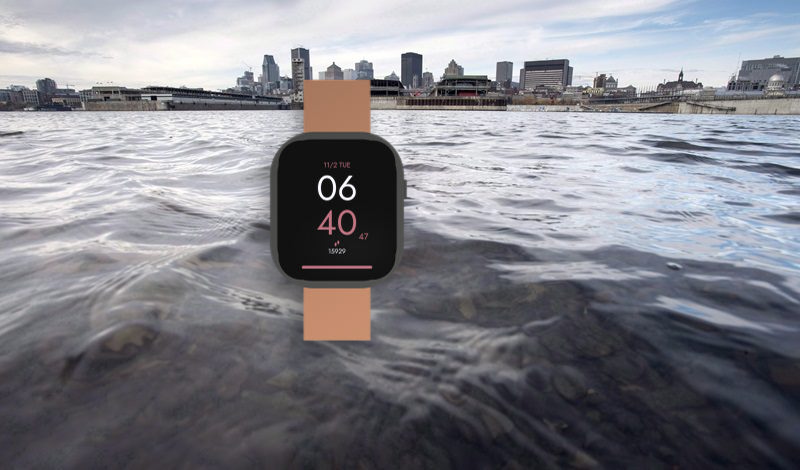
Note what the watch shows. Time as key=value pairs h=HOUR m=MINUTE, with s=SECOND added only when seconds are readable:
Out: h=6 m=40 s=47
